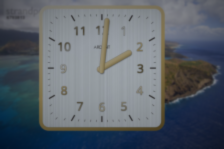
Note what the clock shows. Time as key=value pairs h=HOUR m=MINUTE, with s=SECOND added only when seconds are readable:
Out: h=2 m=1
